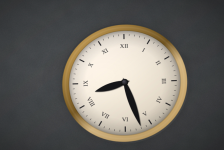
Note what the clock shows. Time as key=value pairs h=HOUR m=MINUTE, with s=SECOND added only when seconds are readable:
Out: h=8 m=27
